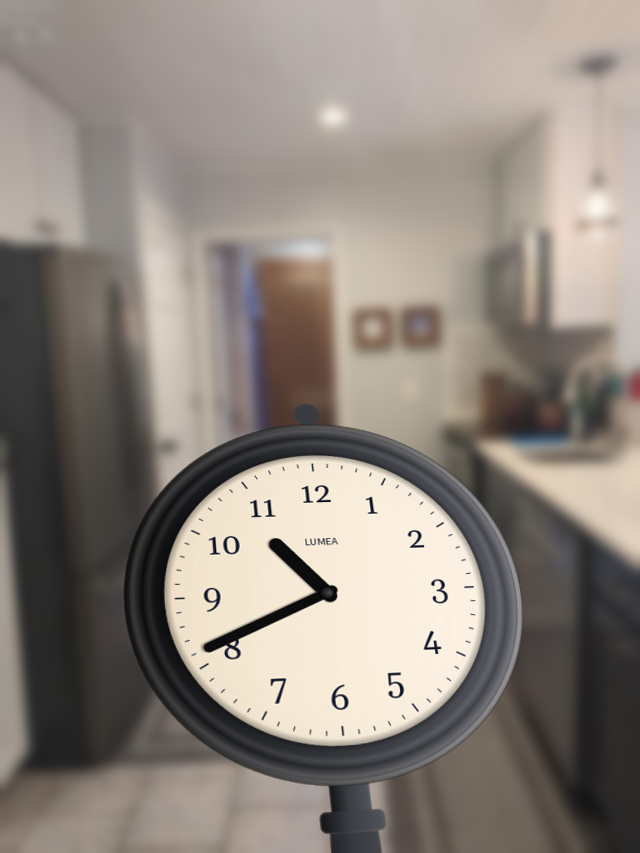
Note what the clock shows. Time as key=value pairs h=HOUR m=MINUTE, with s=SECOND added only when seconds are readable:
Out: h=10 m=41
